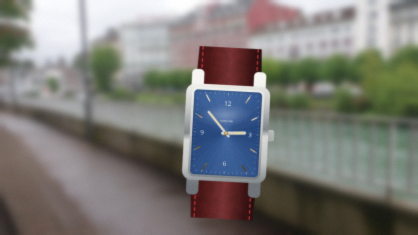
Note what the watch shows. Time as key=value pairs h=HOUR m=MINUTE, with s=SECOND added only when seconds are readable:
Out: h=2 m=53
